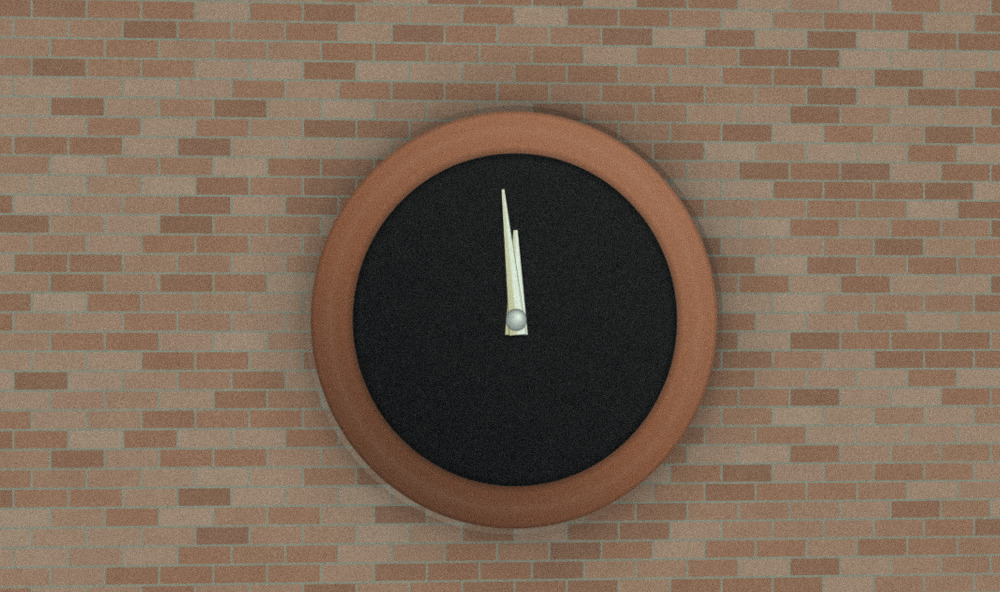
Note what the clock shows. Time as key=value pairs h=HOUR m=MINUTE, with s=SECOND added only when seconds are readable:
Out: h=11 m=59
